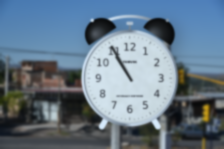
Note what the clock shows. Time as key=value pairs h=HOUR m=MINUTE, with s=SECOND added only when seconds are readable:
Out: h=10 m=55
